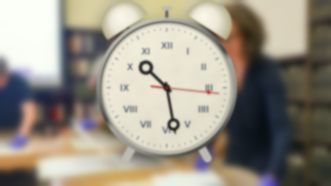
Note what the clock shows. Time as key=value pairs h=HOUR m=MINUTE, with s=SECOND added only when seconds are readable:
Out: h=10 m=28 s=16
